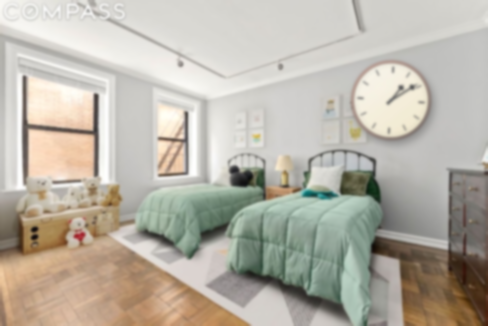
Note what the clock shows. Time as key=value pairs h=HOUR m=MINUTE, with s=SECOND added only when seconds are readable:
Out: h=1 m=9
